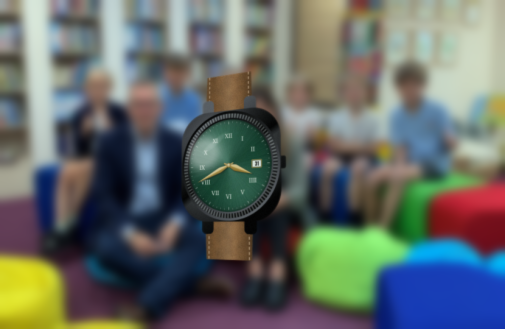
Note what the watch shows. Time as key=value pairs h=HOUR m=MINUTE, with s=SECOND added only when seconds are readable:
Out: h=3 m=41
